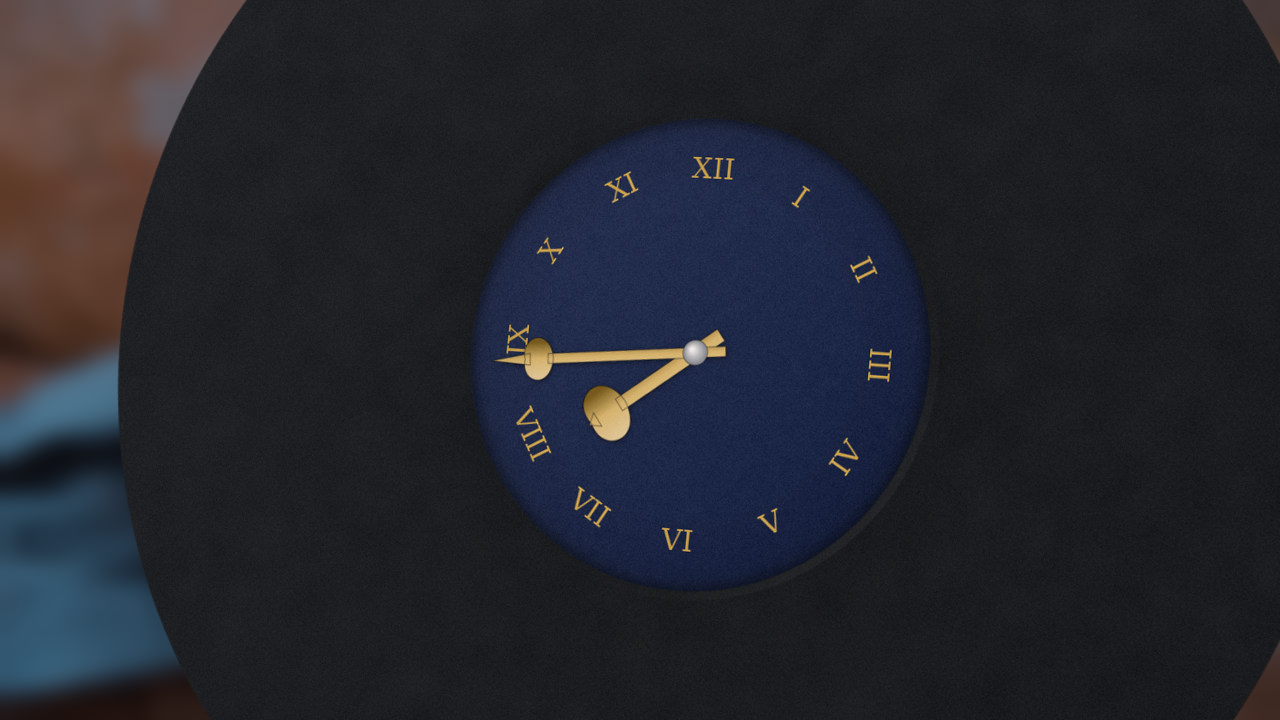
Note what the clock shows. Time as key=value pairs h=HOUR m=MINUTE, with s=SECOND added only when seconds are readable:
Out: h=7 m=44
